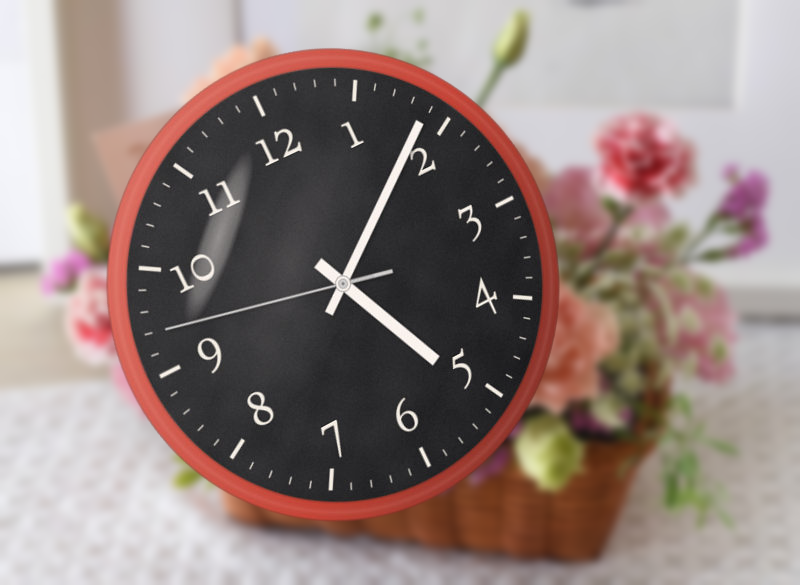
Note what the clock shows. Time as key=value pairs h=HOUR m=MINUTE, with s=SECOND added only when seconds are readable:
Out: h=5 m=8 s=47
